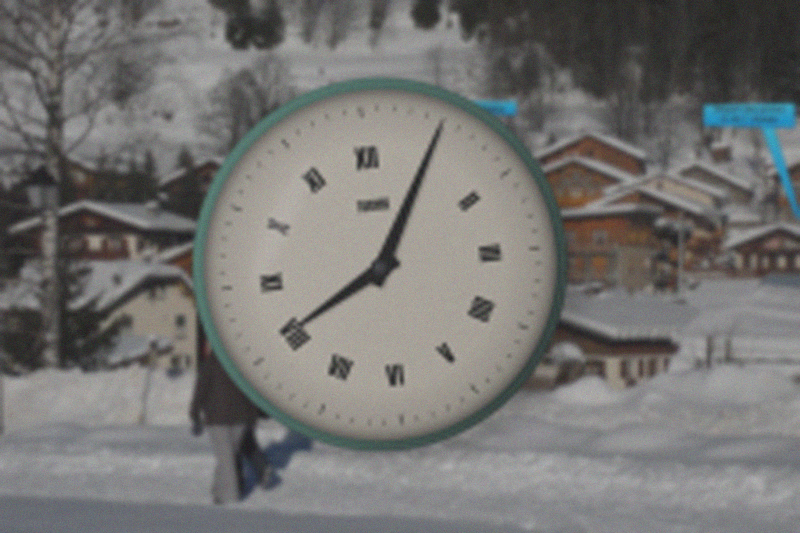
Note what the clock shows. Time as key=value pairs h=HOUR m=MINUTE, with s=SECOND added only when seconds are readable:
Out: h=8 m=5
